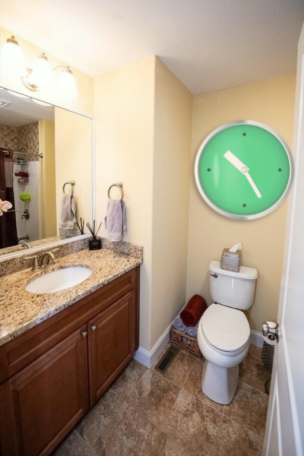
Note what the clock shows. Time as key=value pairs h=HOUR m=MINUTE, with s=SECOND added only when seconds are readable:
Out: h=10 m=25
